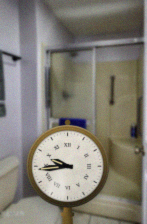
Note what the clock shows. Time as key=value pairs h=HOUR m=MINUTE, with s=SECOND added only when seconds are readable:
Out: h=9 m=44
